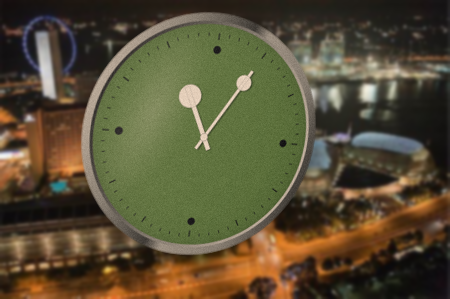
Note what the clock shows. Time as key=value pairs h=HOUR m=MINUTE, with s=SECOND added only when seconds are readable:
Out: h=11 m=5
